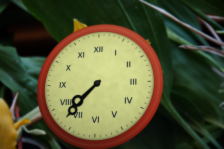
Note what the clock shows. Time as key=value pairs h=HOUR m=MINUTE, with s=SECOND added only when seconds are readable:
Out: h=7 m=37
